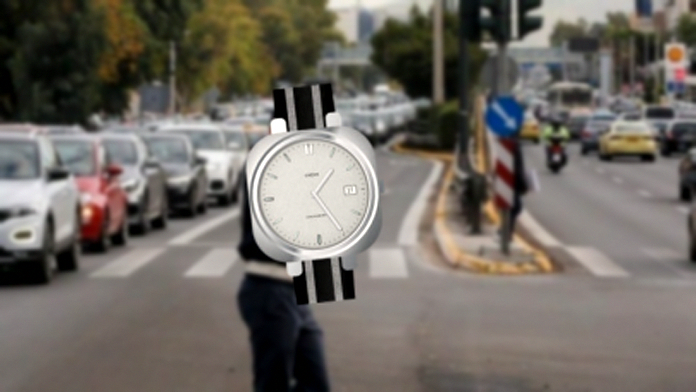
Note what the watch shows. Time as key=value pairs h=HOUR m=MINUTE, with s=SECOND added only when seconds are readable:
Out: h=1 m=25
